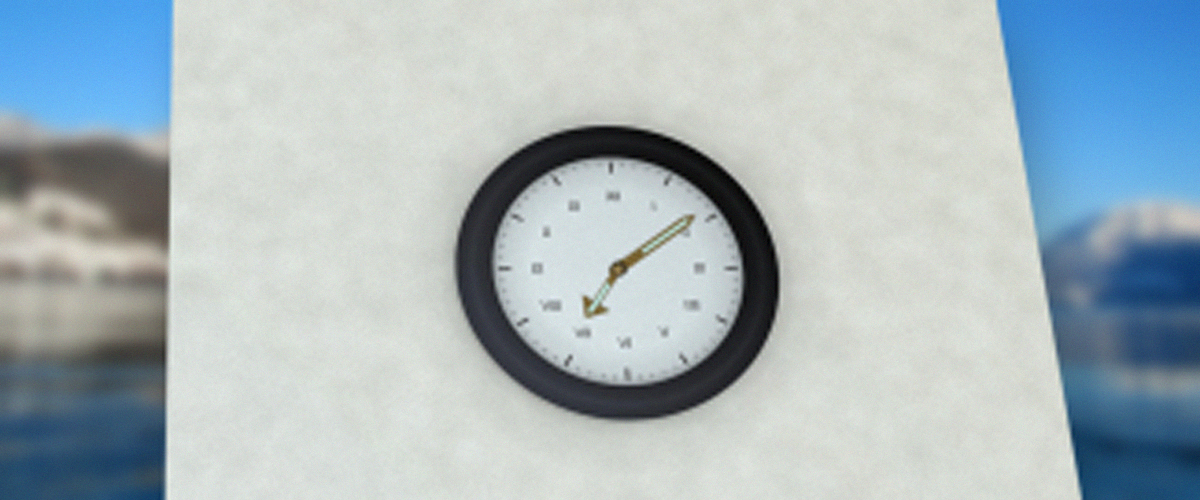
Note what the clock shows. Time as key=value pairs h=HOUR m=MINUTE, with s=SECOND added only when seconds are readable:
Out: h=7 m=9
